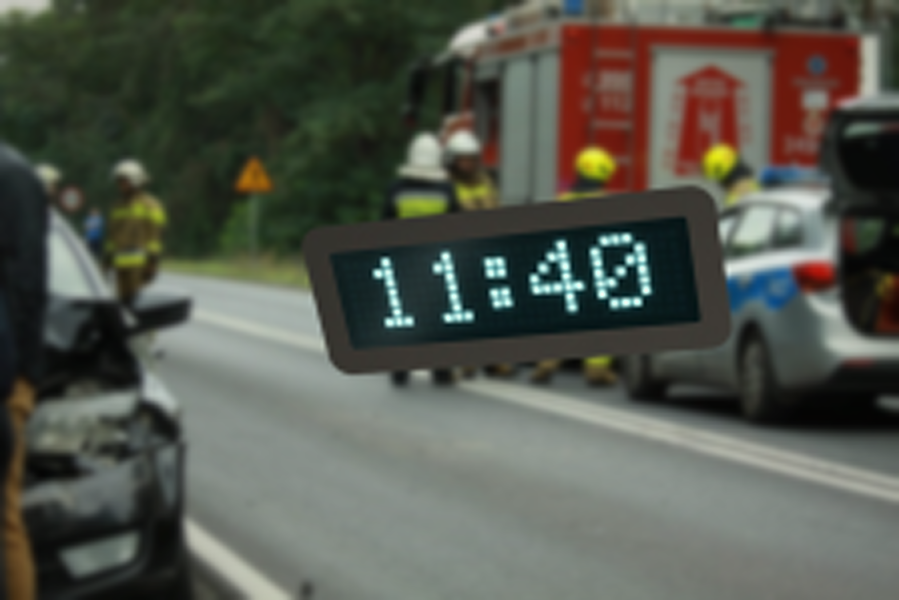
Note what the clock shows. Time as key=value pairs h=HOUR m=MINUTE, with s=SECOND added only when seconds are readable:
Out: h=11 m=40
